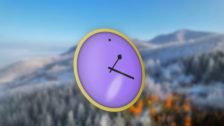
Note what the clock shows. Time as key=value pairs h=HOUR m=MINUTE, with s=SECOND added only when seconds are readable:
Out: h=1 m=18
